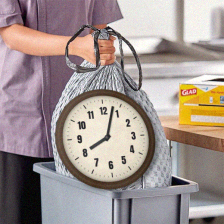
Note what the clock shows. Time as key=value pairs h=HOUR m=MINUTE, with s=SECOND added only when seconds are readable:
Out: h=8 m=3
